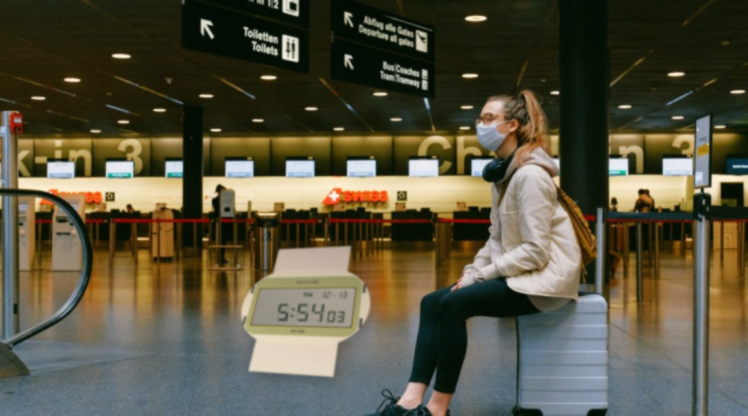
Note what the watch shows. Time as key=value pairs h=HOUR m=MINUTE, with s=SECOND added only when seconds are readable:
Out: h=5 m=54 s=3
